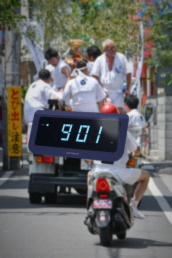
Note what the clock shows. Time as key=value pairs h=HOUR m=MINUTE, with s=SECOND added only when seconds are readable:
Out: h=9 m=1
